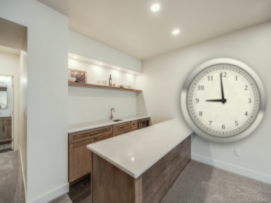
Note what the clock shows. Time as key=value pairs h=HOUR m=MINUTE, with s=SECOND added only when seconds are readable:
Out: h=8 m=59
